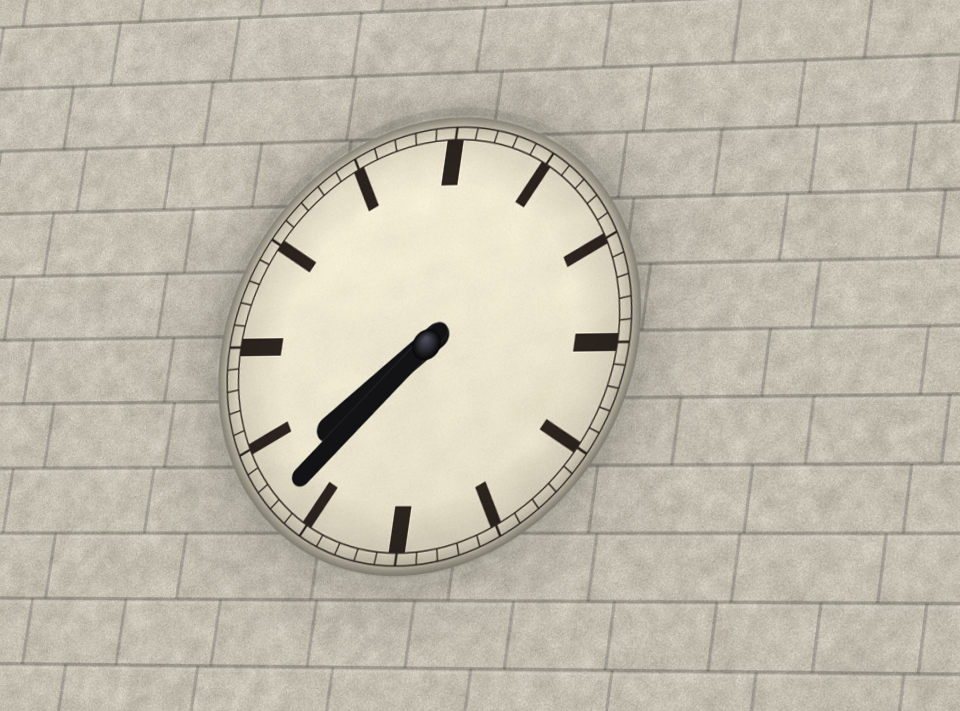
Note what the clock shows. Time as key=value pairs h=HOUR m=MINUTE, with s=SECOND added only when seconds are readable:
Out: h=7 m=37
